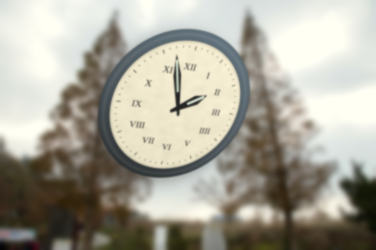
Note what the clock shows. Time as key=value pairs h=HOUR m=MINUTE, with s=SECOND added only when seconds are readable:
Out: h=1 m=57
